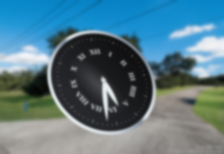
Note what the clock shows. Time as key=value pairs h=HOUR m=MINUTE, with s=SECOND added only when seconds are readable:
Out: h=5 m=32
